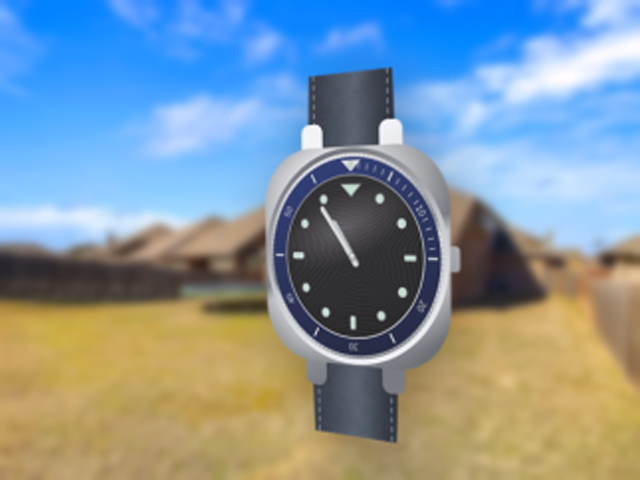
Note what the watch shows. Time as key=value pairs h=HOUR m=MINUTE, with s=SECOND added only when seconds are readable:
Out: h=10 m=54
